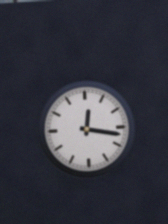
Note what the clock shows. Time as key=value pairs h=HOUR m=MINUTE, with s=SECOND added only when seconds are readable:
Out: h=12 m=17
